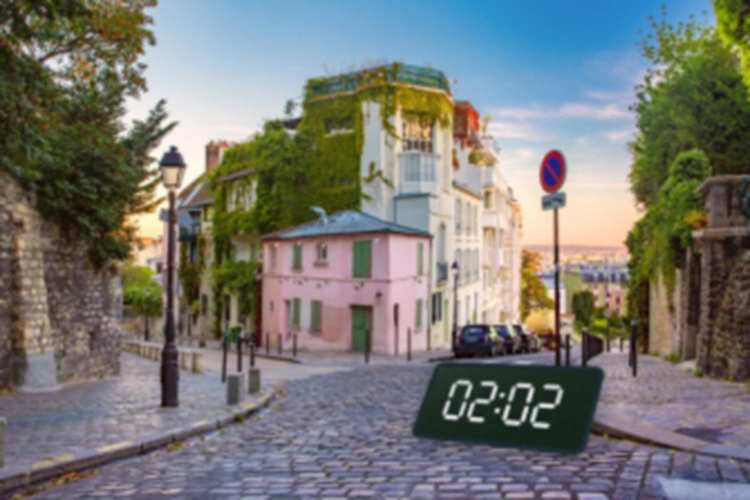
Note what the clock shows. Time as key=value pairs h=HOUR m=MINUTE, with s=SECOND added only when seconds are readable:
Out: h=2 m=2
